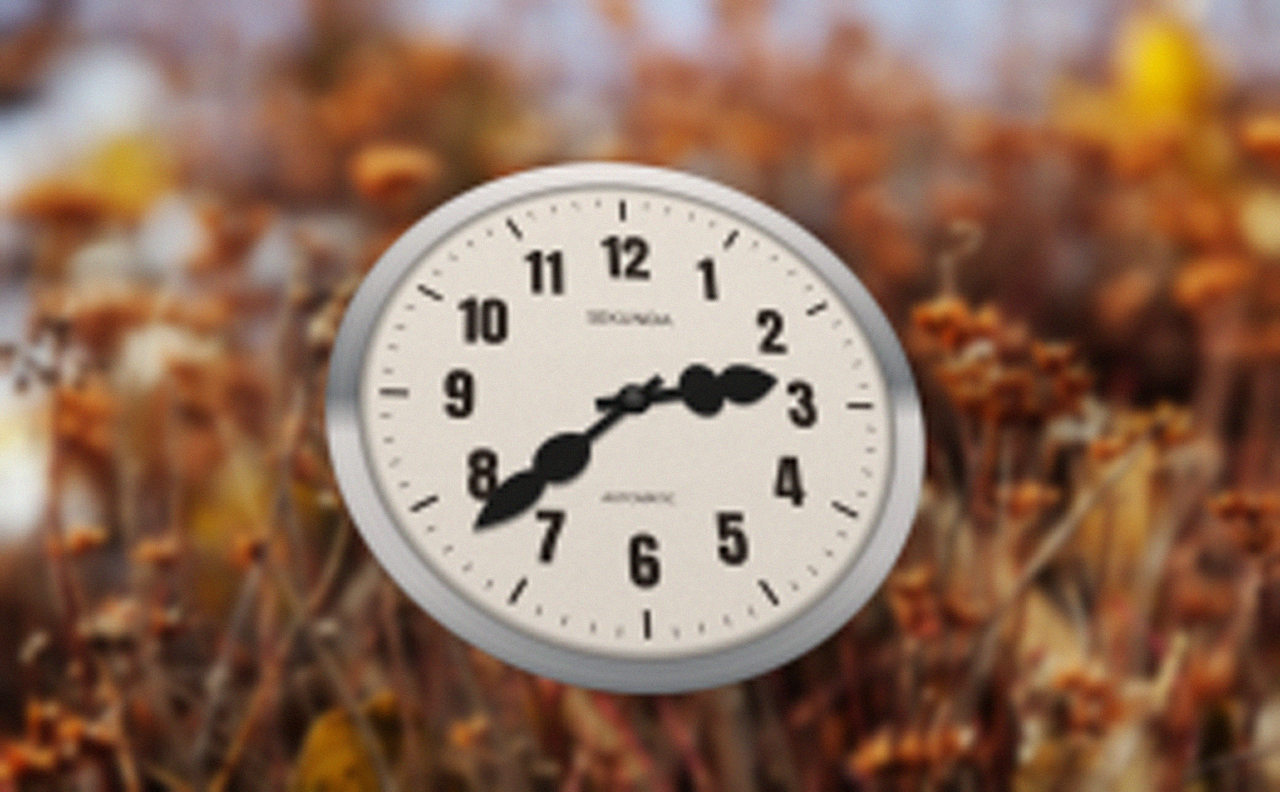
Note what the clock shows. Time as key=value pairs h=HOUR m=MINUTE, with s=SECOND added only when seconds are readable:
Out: h=2 m=38
